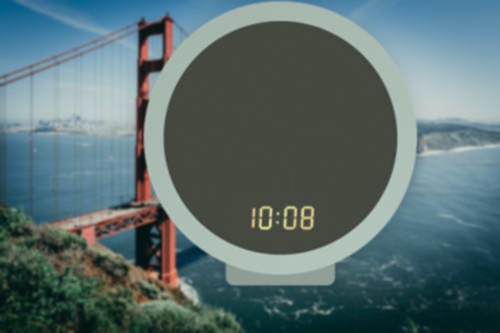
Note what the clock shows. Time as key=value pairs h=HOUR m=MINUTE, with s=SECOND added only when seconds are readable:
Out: h=10 m=8
